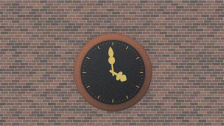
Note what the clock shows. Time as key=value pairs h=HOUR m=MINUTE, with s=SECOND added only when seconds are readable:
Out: h=3 m=59
